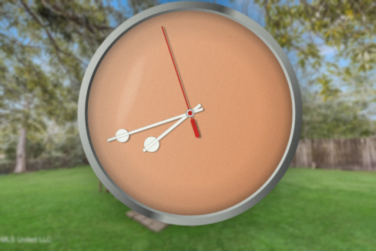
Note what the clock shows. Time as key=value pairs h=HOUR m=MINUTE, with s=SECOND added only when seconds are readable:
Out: h=7 m=41 s=57
